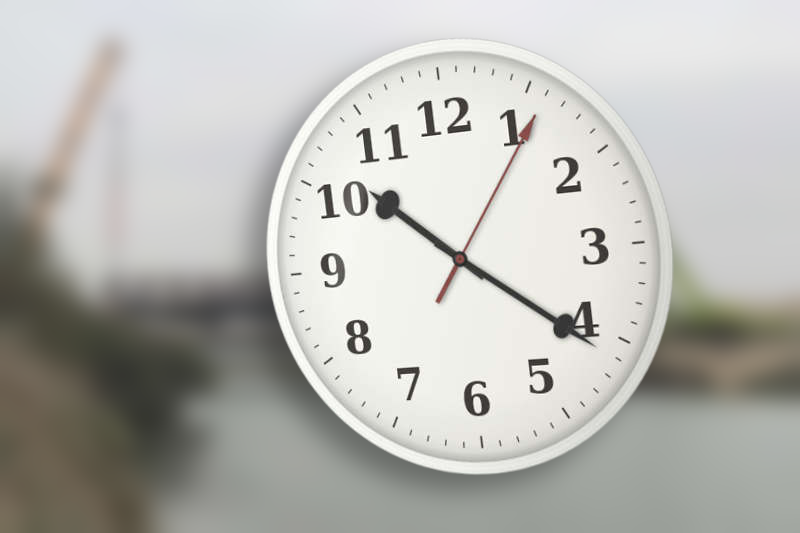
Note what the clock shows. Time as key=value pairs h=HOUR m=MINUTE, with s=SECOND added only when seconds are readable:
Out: h=10 m=21 s=6
